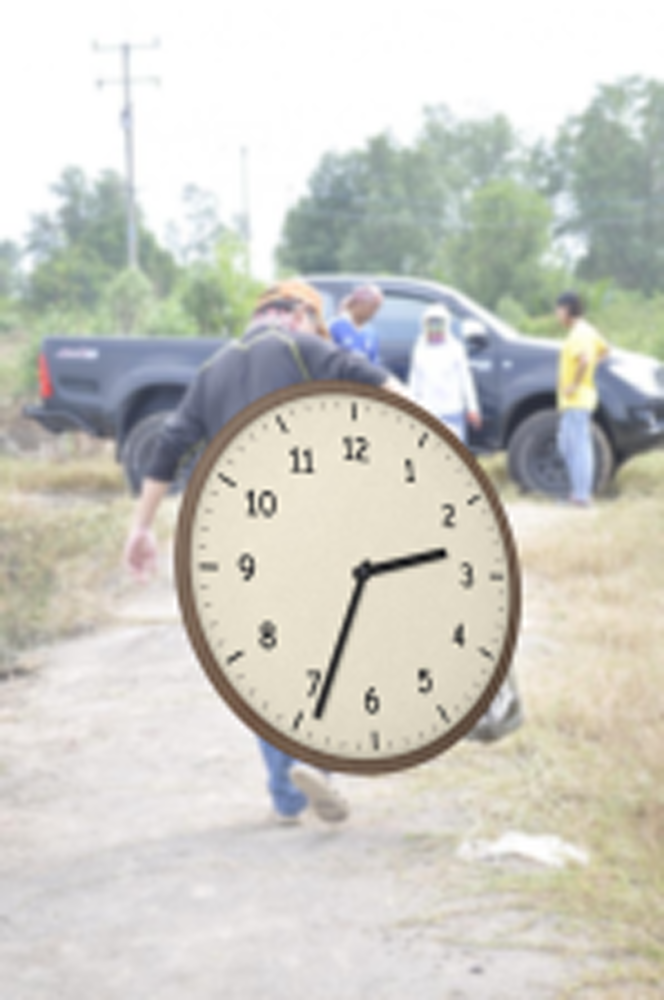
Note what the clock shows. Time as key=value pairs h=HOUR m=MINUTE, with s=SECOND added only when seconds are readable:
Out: h=2 m=34
